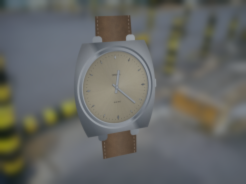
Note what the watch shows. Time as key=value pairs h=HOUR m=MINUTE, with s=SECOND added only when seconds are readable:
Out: h=12 m=22
